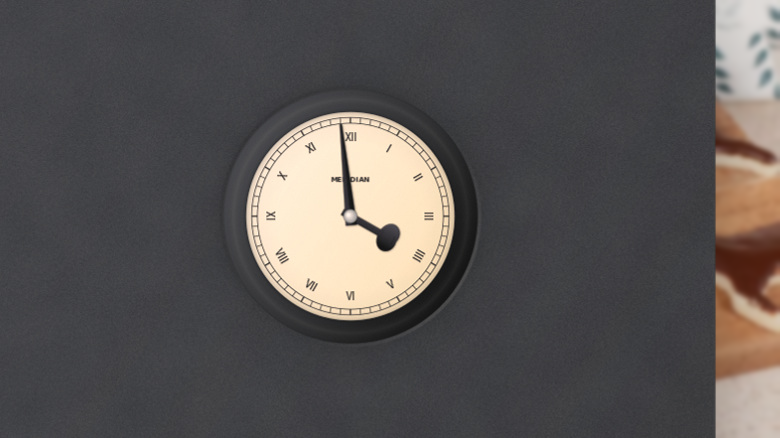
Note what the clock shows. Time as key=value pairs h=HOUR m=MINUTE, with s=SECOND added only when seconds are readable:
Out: h=3 m=59
